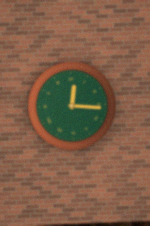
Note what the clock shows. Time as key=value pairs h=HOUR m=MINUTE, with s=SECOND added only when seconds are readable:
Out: h=12 m=16
